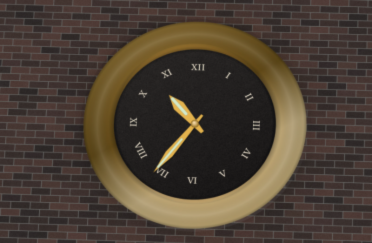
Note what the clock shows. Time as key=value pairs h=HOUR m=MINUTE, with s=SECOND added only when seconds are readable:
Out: h=10 m=36
